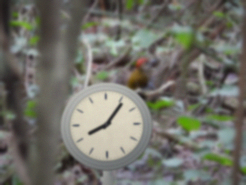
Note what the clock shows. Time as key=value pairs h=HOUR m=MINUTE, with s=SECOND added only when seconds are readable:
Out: h=8 m=6
